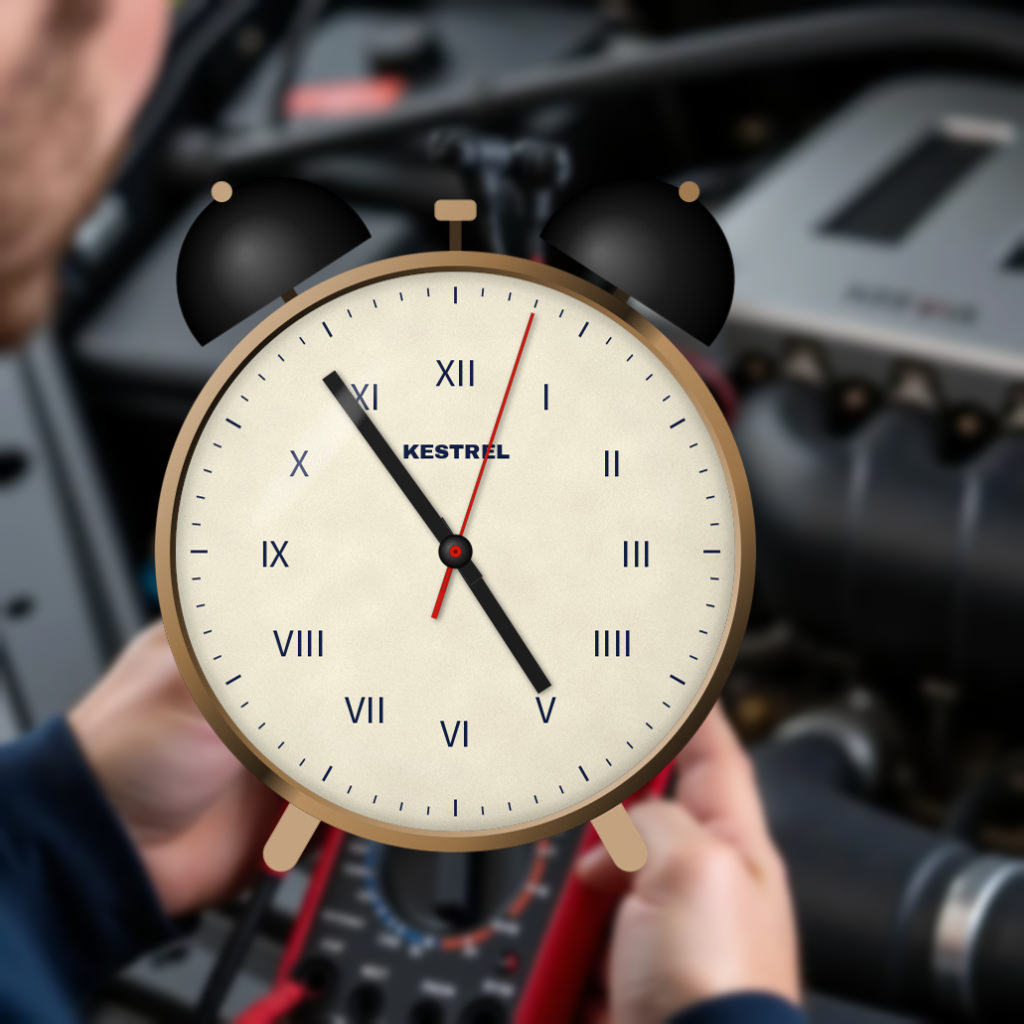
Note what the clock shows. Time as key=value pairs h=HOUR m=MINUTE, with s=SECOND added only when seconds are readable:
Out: h=4 m=54 s=3
